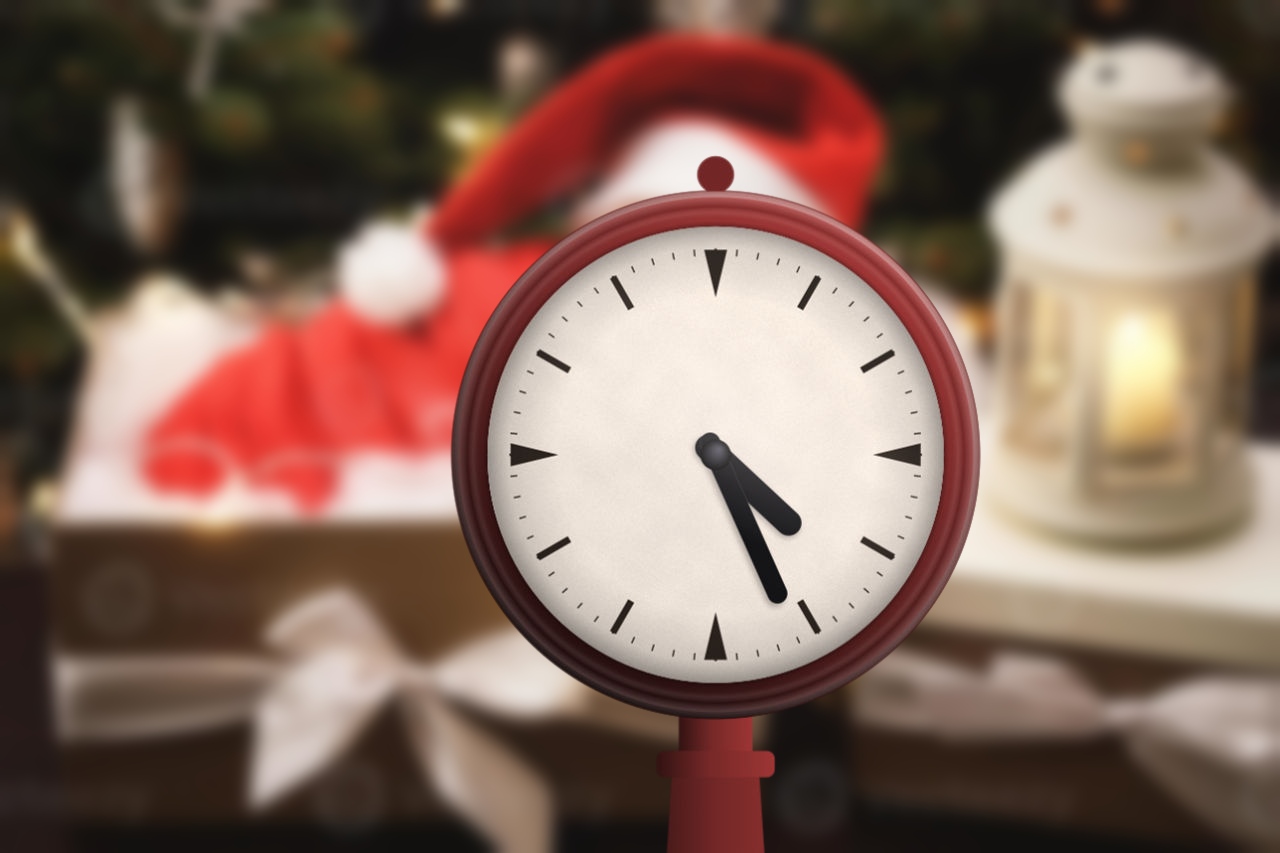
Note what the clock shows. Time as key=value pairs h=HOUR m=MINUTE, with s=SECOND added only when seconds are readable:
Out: h=4 m=26
